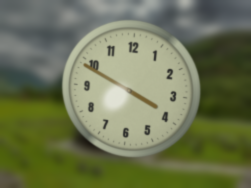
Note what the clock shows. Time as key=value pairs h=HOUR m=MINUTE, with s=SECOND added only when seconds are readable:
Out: h=3 m=49
